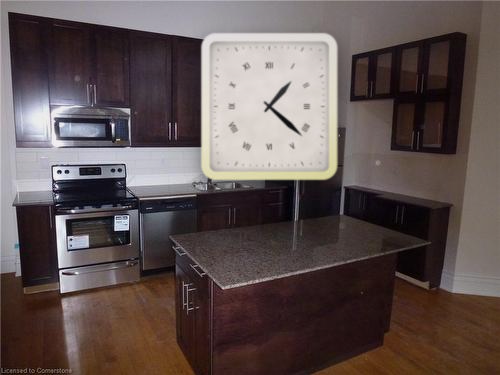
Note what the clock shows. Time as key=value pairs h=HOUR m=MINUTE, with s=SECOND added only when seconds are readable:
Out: h=1 m=22
